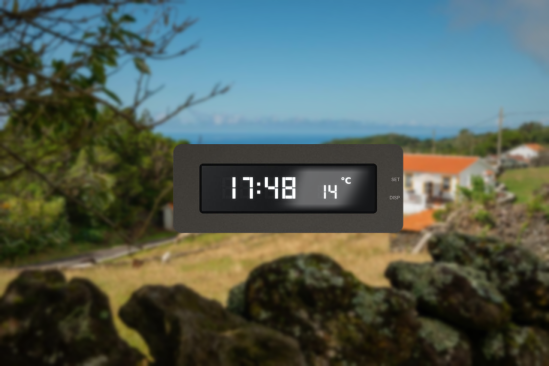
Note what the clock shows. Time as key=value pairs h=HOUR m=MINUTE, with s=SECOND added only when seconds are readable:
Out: h=17 m=48
